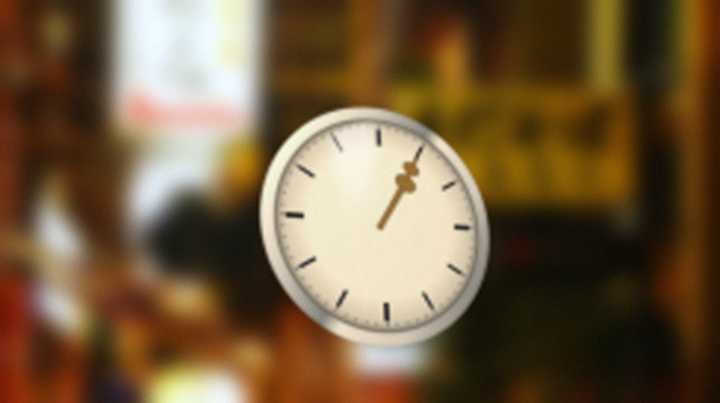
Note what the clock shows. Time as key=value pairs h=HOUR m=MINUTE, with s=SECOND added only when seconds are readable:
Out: h=1 m=5
